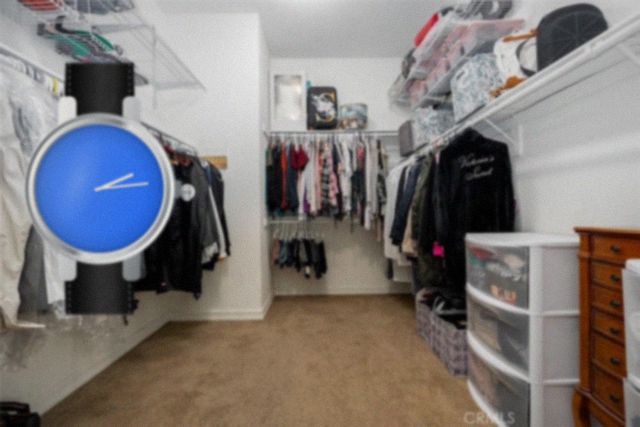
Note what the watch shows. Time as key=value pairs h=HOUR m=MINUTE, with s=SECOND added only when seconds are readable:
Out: h=2 m=14
